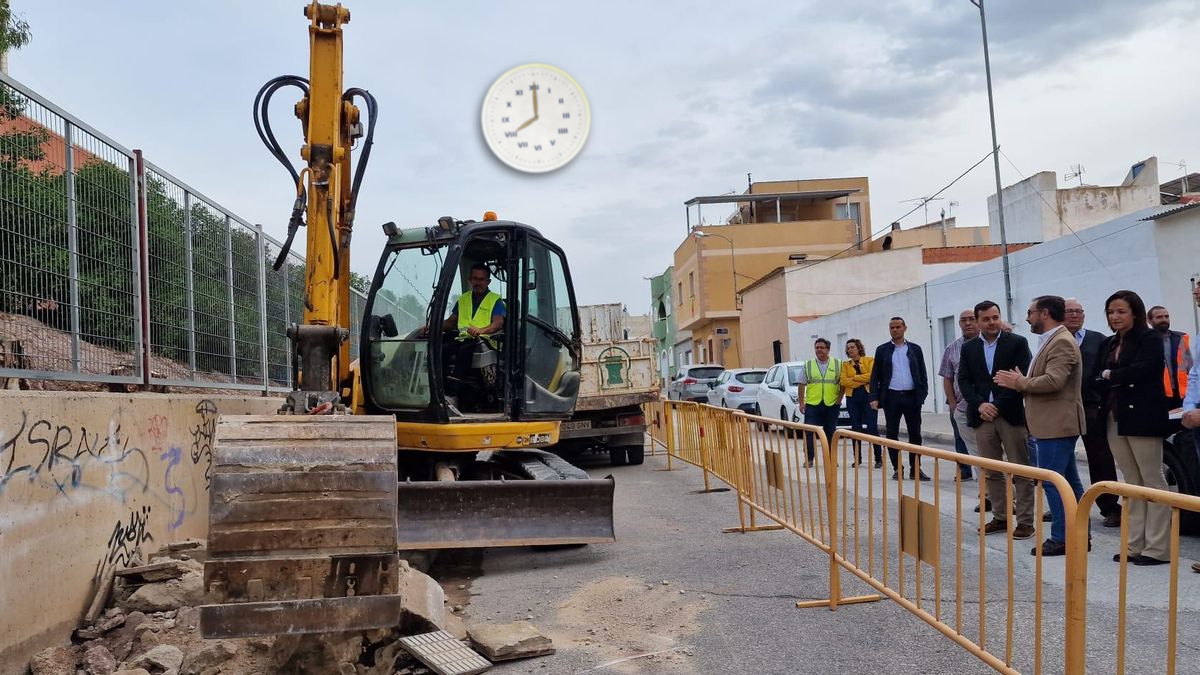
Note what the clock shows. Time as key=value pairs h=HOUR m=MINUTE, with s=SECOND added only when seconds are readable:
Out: h=8 m=0
